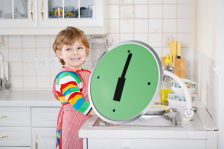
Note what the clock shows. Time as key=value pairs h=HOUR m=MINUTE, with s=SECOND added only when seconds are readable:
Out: h=6 m=1
